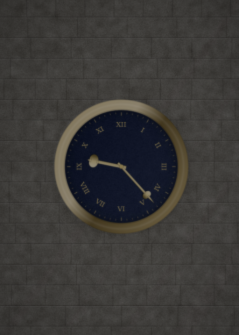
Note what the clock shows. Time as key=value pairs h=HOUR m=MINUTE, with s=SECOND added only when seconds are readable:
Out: h=9 m=23
